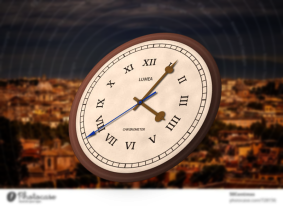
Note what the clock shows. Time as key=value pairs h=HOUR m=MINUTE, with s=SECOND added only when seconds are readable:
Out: h=4 m=5 s=39
